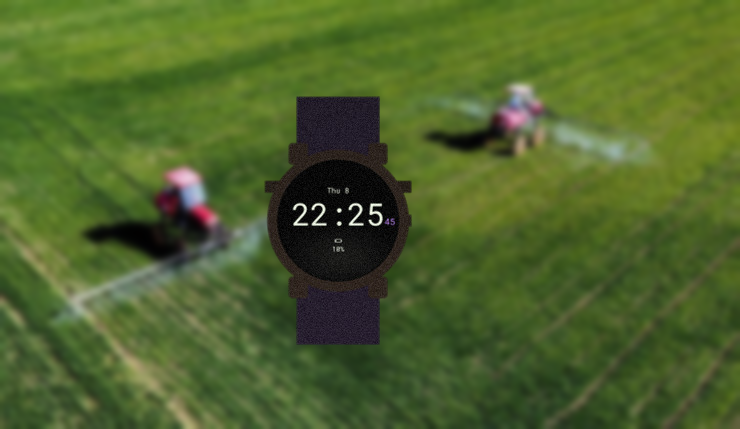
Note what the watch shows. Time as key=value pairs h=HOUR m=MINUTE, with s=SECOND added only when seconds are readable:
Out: h=22 m=25 s=45
